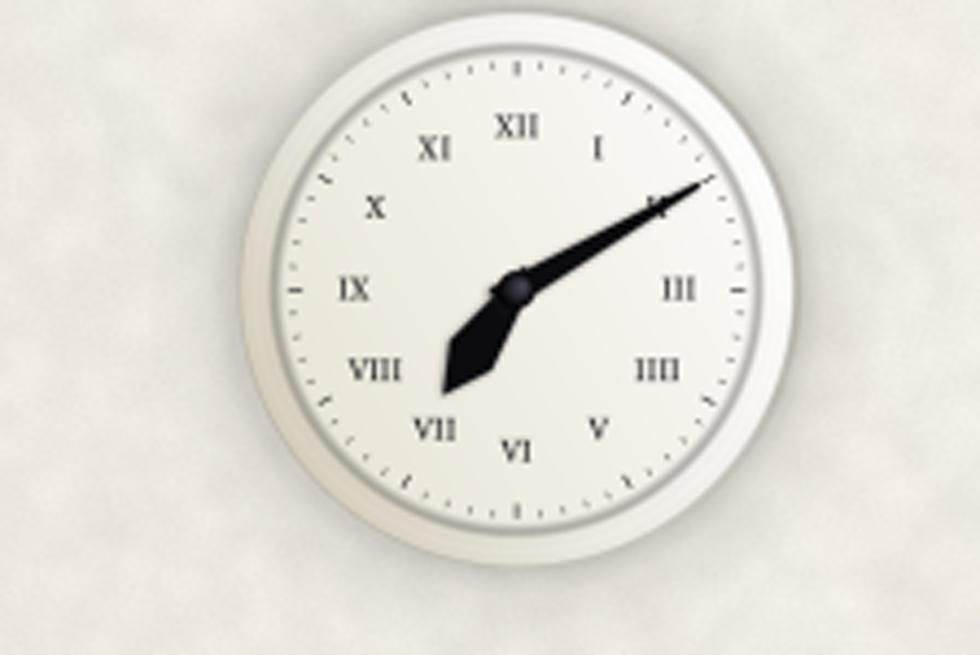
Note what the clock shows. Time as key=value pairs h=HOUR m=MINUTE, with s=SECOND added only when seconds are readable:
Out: h=7 m=10
